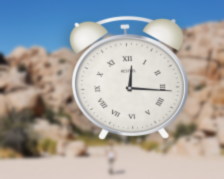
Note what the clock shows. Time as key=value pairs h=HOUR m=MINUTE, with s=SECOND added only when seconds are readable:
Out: h=12 m=16
